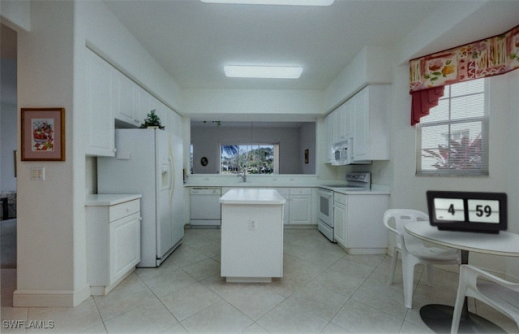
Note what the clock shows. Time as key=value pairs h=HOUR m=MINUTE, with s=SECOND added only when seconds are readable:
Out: h=4 m=59
